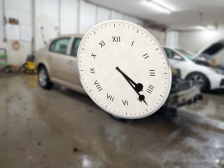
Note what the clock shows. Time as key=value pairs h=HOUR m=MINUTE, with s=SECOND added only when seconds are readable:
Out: h=4 m=24
